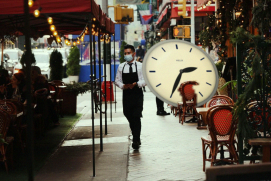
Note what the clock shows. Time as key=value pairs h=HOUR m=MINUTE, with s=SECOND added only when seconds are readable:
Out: h=2 m=35
